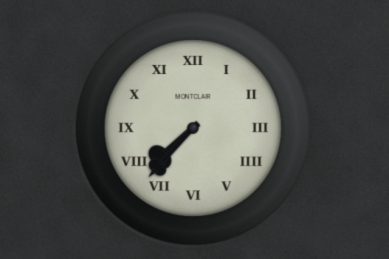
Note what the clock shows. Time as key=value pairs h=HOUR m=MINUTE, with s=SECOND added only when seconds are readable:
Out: h=7 m=37
